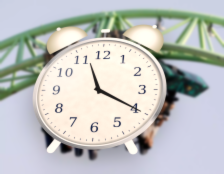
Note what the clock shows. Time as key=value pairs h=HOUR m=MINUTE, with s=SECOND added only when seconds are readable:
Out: h=11 m=20
